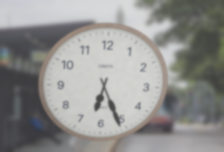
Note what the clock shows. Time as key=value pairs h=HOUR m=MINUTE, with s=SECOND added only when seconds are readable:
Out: h=6 m=26
